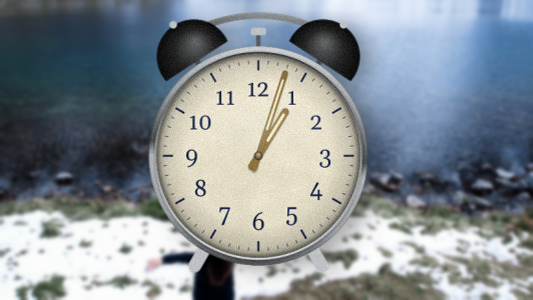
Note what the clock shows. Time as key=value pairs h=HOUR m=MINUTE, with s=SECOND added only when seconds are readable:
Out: h=1 m=3
